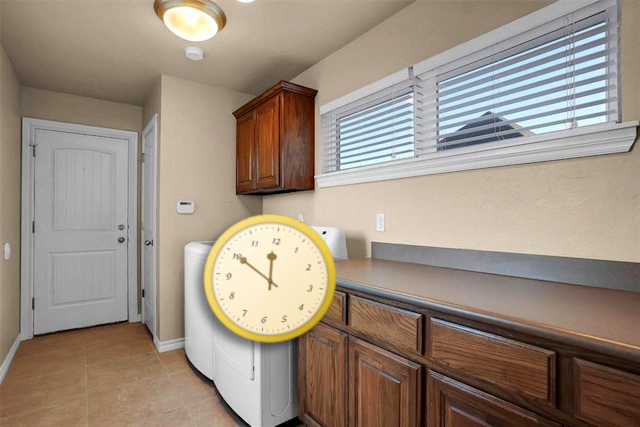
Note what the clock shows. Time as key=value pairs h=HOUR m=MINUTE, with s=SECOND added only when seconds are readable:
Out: h=11 m=50
